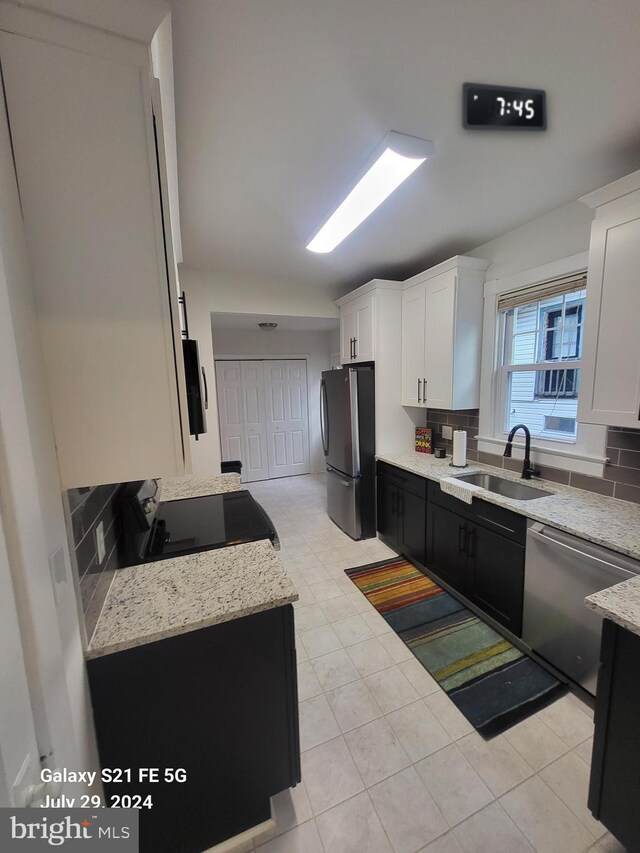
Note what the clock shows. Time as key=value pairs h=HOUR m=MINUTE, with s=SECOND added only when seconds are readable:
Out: h=7 m=45
